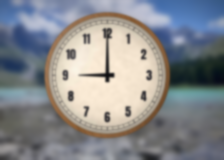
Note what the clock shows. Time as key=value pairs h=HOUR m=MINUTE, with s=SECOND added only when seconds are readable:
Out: h=9 m=0
